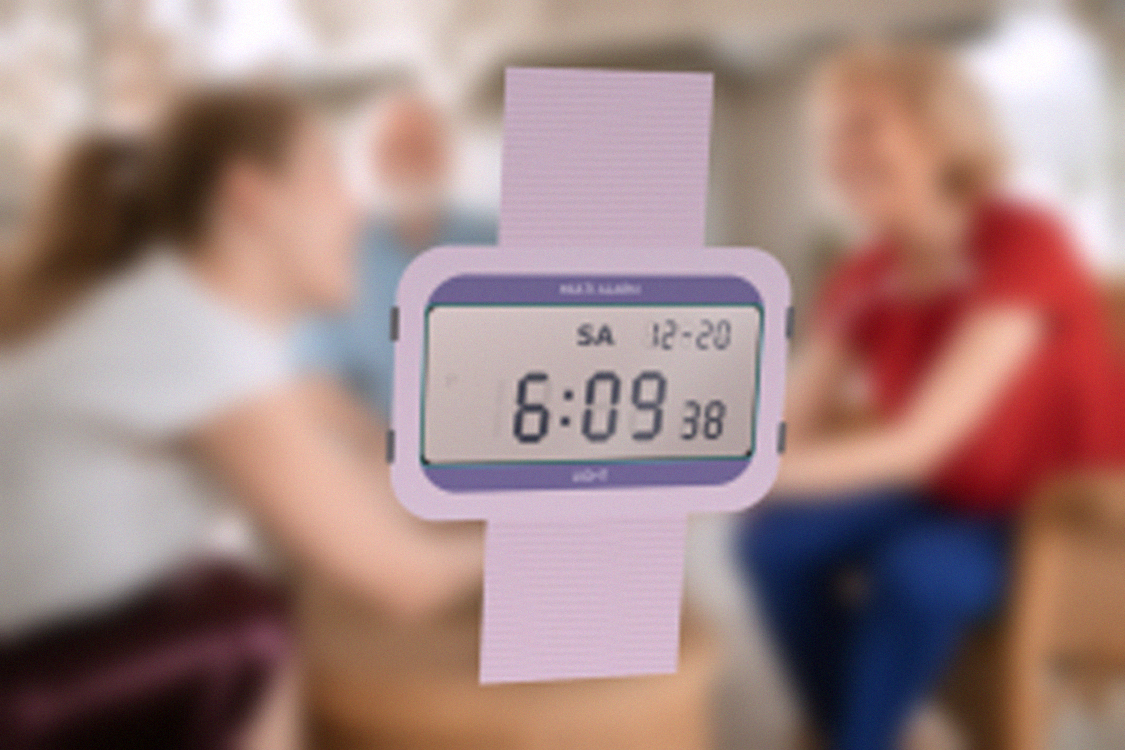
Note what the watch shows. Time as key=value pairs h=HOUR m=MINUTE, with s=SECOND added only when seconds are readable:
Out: h=6 m=9 s=38
